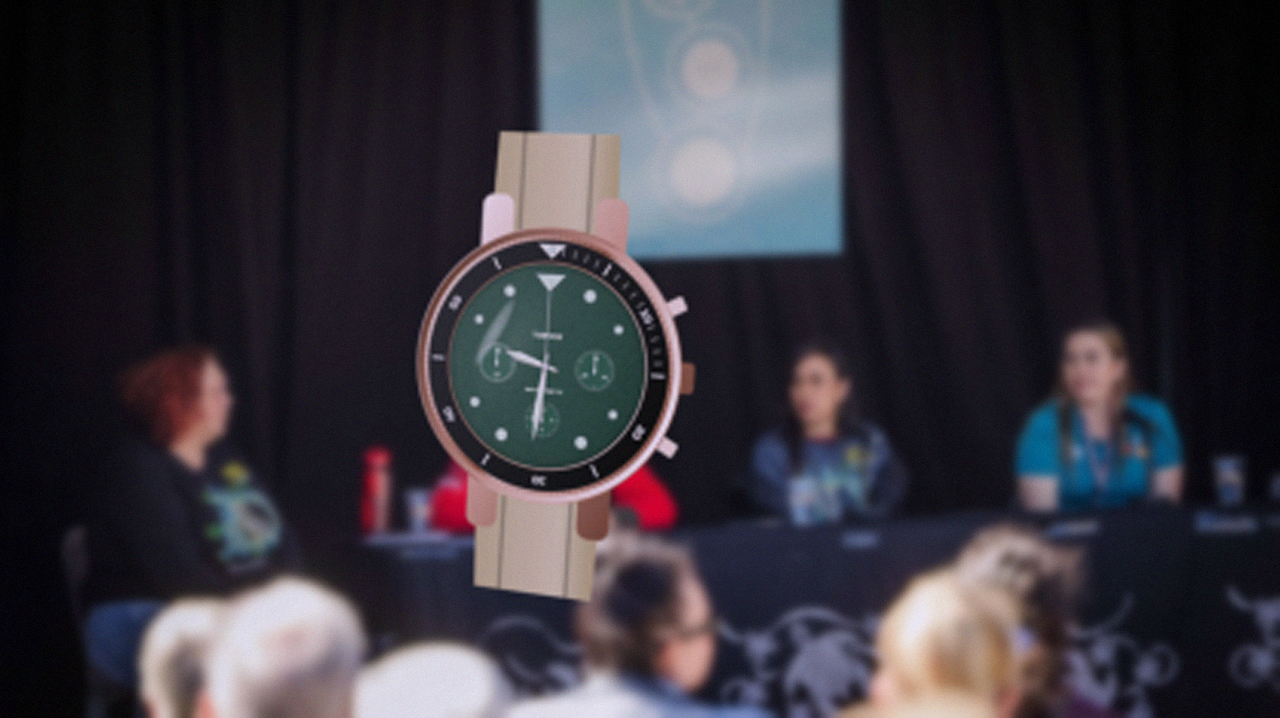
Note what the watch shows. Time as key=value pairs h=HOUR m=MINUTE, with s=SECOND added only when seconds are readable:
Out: h=9 m=31
